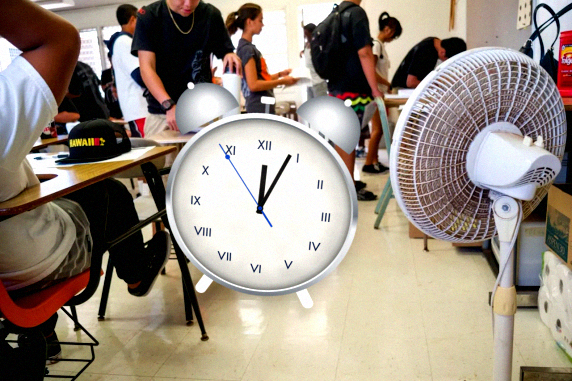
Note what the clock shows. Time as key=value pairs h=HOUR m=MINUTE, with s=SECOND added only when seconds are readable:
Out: h=12 m=3 s=54
